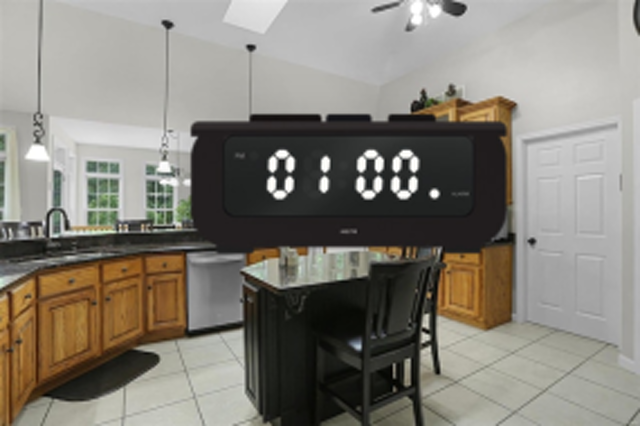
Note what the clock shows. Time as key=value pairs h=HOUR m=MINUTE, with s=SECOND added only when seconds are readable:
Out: h=1 m=0
